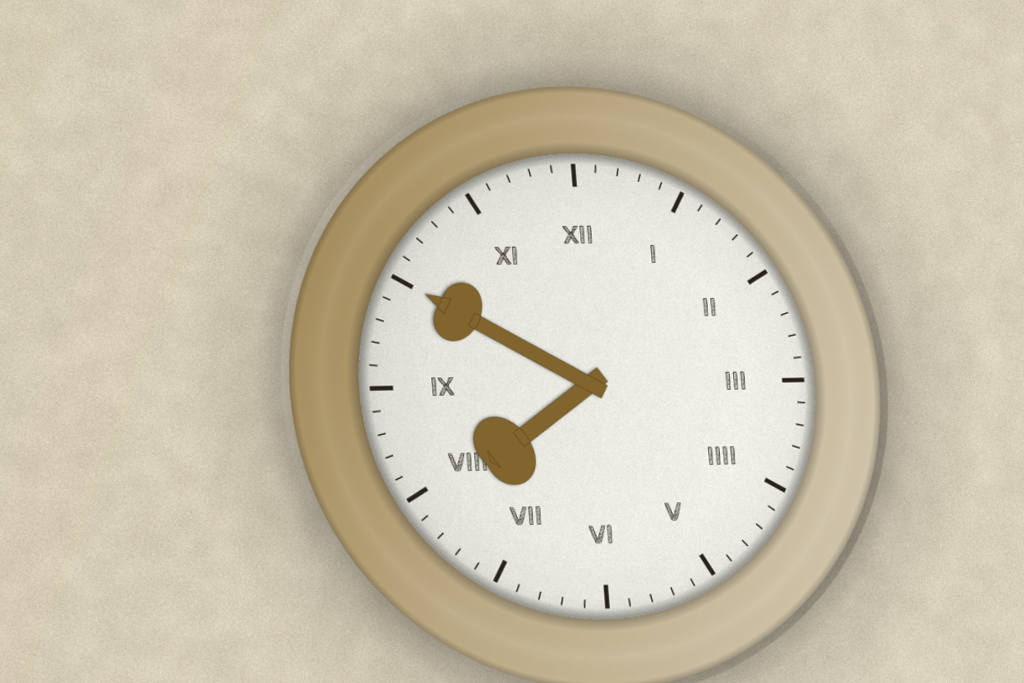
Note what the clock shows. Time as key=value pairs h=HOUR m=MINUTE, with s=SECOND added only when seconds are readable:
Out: h=7 m=50
